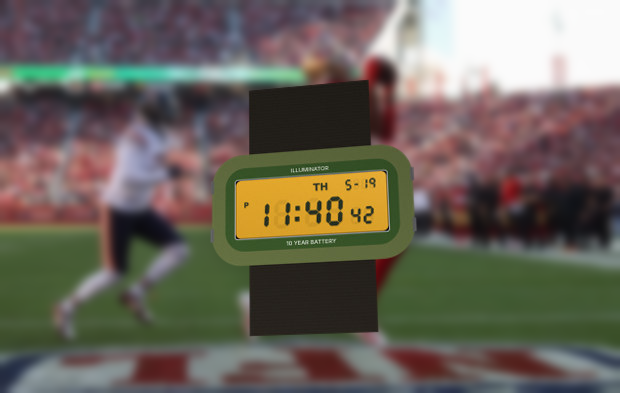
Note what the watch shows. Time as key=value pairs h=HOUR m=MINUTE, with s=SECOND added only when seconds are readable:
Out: h=11 m=40 s=42
